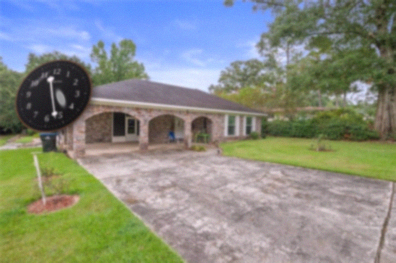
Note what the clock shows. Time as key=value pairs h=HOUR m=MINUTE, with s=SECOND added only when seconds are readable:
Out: h=11 m=27
